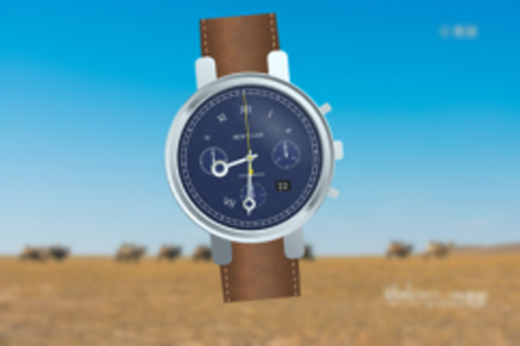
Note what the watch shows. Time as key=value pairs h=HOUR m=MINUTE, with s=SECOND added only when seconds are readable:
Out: h=8 m=31
